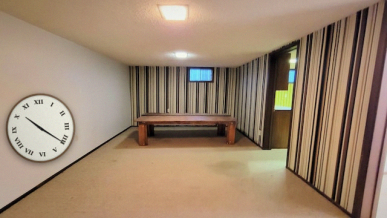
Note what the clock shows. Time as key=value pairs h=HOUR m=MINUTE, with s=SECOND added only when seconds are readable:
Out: h=10 m=21
